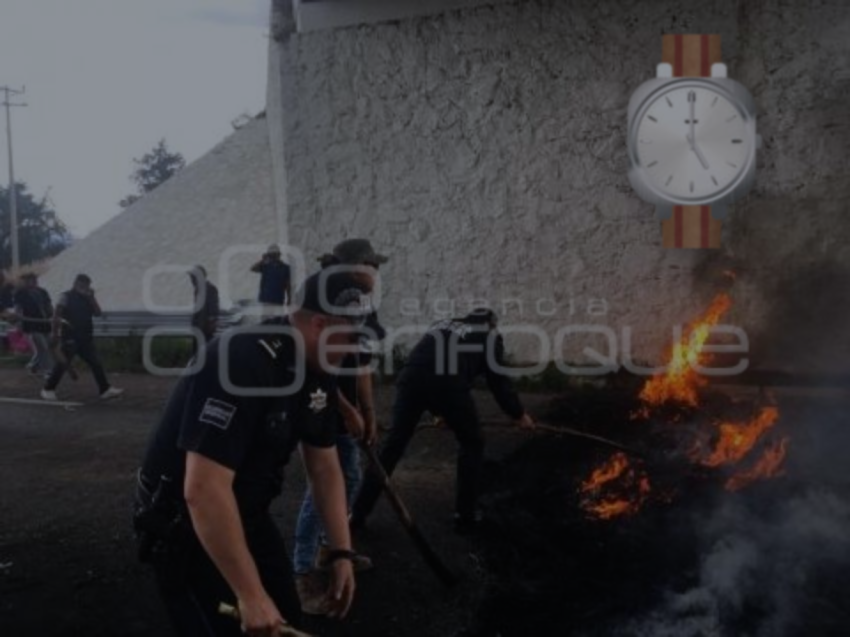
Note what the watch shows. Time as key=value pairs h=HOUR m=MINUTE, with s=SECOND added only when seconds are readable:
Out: h=5 m=0
